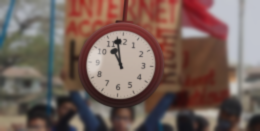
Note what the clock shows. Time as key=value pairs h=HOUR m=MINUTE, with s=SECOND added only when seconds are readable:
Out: h=10 m=58
